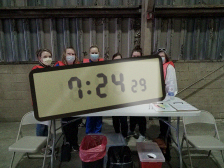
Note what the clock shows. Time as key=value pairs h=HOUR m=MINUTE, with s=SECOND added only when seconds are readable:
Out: h=7 m=24 s=29
